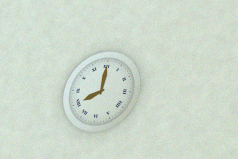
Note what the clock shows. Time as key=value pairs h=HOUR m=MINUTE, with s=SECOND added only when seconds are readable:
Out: h=8 m=0
